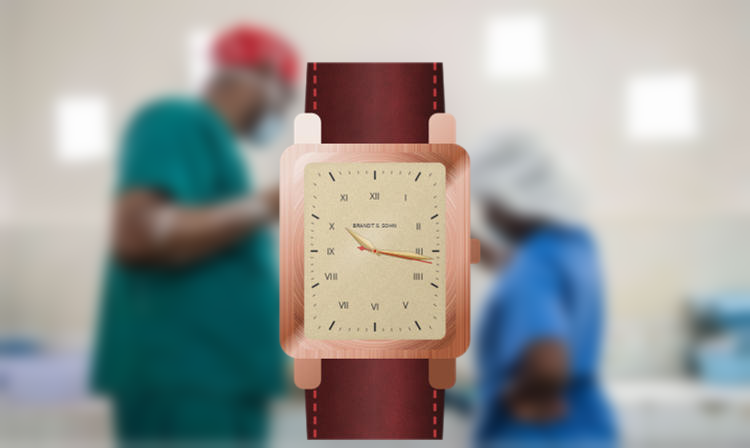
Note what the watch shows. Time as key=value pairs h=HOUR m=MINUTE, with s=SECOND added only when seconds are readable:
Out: h=10 m=16 s=17
